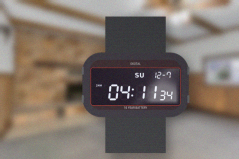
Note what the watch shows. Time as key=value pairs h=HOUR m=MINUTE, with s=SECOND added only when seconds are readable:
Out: h=4 m=11 s=34
